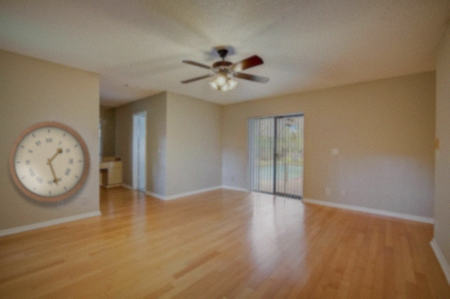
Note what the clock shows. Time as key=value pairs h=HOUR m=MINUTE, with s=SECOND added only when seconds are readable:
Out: h=1 m=27
